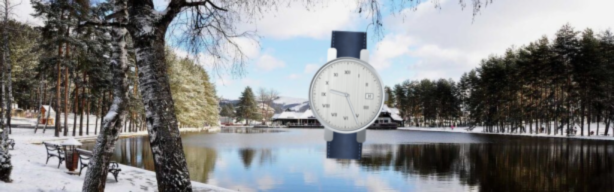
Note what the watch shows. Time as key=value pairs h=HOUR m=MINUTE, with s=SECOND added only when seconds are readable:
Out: h=9 m=26
